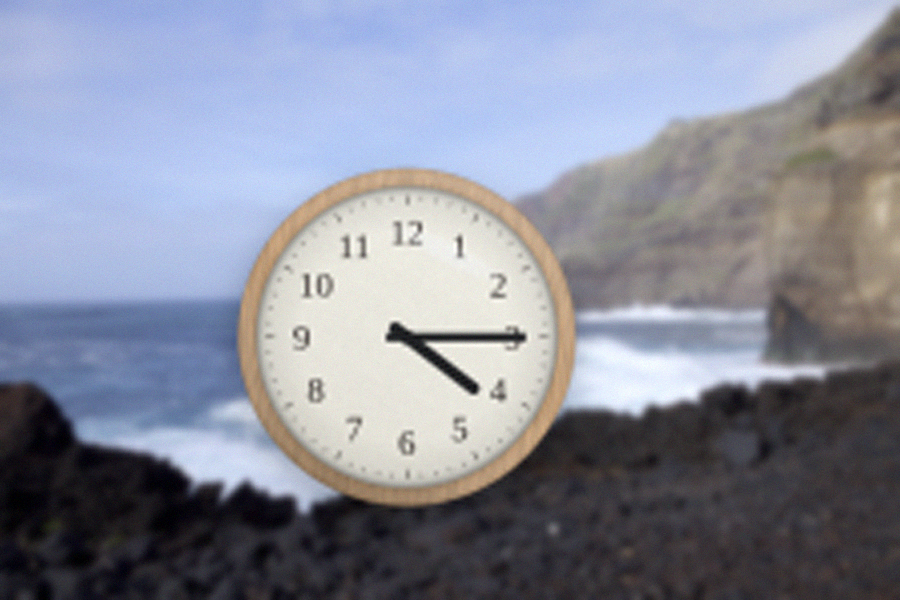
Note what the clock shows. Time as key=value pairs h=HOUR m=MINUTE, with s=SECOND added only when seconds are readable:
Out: h=4 m=15
